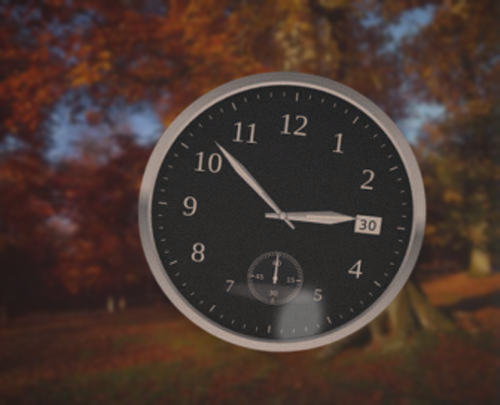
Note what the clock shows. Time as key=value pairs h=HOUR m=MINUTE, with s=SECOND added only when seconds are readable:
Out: h=2 m=52
